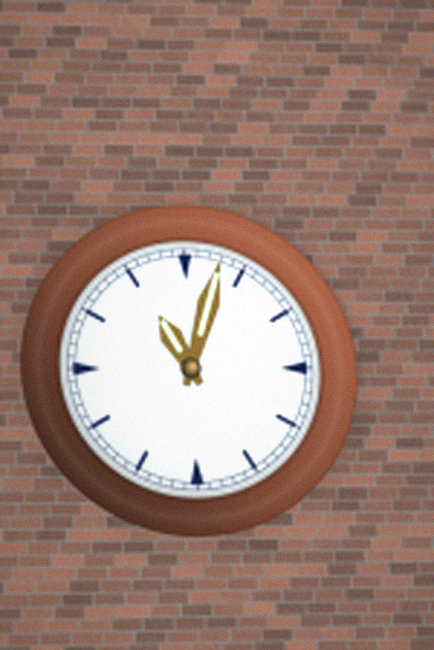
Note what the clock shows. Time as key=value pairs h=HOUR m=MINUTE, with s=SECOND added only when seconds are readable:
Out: h=11 m=3
